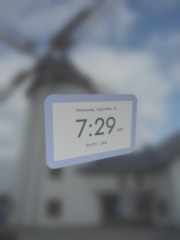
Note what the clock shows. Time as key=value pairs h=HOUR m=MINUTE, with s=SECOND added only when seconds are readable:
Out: h=7 m=29
